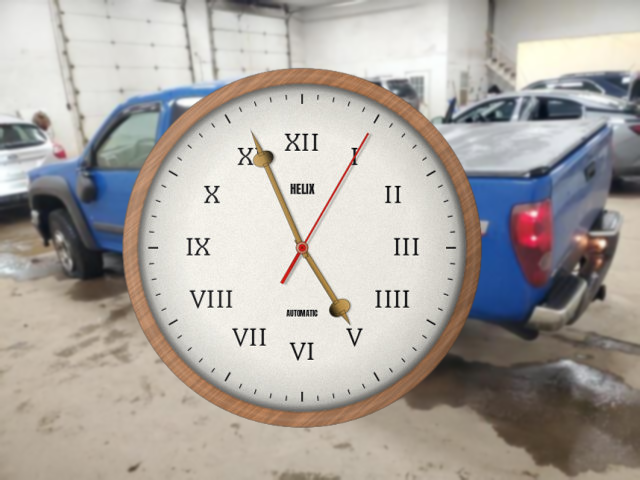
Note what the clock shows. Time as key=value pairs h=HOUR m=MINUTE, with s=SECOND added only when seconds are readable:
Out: h=4 m=56 s=5
